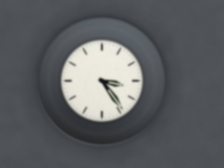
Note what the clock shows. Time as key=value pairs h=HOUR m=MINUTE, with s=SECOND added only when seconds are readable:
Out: h=3 m=24
